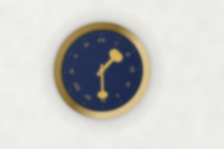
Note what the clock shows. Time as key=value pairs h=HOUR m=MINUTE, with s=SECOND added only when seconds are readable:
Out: h=1 m=30
